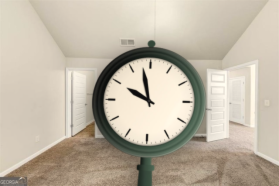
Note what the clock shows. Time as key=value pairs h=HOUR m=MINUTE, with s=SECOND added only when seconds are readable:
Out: h=9 m=58
